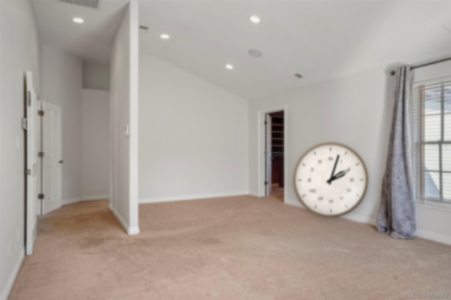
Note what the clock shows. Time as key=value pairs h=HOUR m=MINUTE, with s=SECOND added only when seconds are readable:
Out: h=2 m=3
